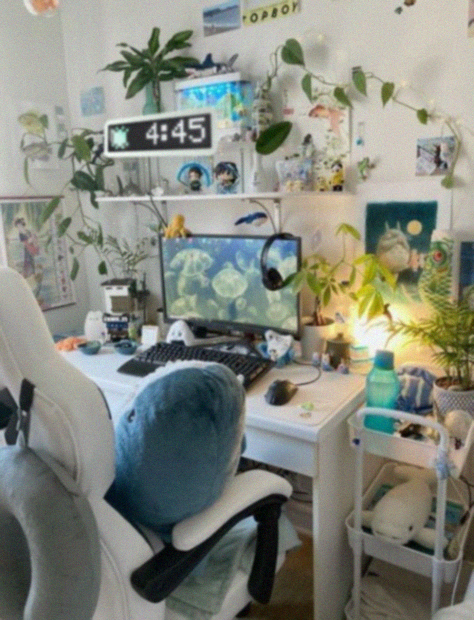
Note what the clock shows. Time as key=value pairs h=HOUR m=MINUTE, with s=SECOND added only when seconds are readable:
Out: h=4 m=45
